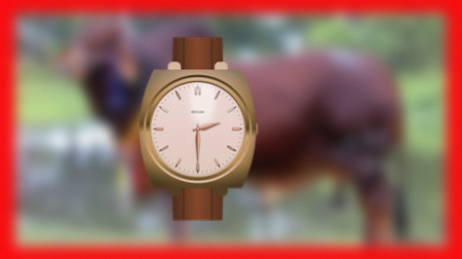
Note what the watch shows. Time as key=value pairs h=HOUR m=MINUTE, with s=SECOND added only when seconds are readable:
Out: h=2 m=30
